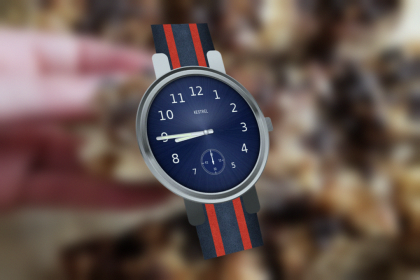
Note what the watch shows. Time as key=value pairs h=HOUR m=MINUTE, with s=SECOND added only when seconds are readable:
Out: h=8 m=45
